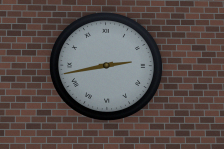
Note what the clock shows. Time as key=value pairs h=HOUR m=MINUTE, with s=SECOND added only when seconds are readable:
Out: h=2 m=43
